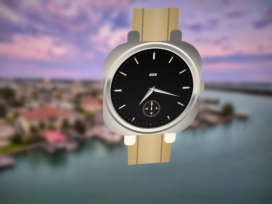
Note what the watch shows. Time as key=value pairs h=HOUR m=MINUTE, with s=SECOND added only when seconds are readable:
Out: h=7 m=18
